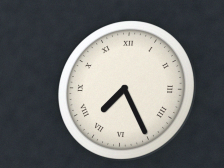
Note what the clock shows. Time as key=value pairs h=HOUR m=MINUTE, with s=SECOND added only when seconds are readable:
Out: h=7 m=25
